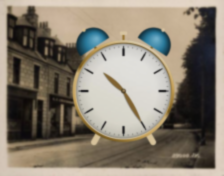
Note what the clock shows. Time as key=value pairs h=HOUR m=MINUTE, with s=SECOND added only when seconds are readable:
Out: h=10 m=25
